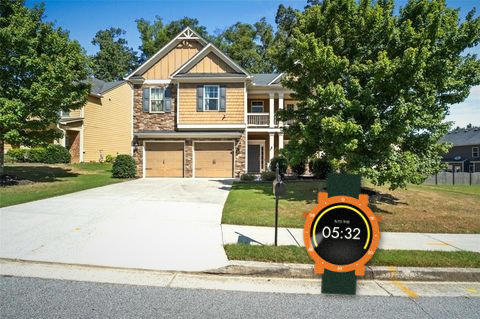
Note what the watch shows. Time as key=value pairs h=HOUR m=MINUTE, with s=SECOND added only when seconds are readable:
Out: h=5 m=32
